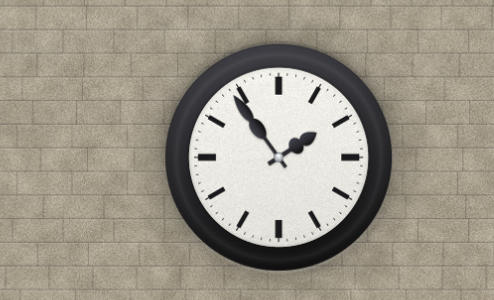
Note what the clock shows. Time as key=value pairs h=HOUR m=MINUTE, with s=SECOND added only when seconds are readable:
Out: h=1 m=54
